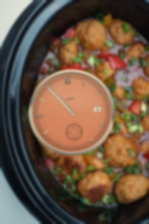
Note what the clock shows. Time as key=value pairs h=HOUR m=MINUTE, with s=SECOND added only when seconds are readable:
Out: h=10 m=54
